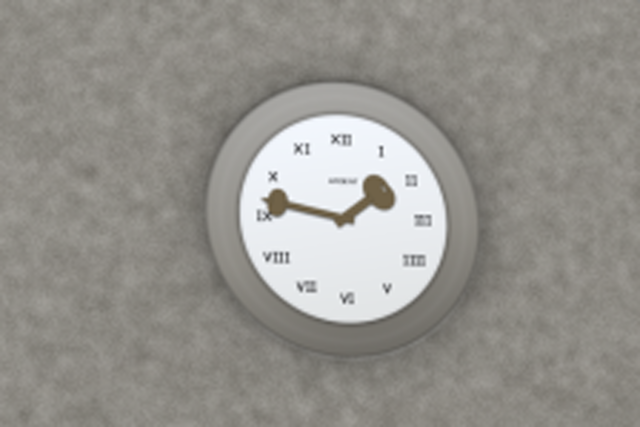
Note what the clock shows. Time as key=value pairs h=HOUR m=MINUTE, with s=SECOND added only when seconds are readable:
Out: h=1 m=47
